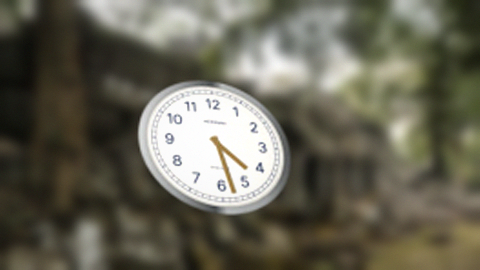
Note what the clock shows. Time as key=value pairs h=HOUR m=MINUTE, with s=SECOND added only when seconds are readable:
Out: h=4 m=28
